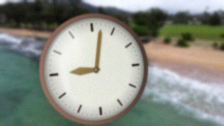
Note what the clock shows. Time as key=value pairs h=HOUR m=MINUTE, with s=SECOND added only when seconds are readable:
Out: h=9 m=2
